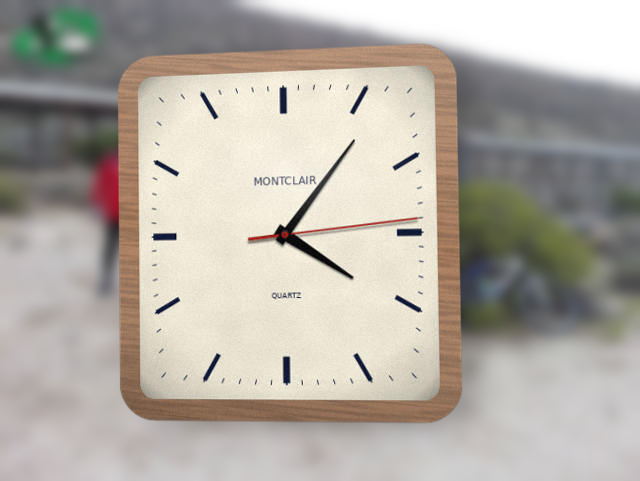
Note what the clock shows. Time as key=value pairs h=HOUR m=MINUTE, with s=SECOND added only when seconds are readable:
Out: h=4 m=6 s=14
